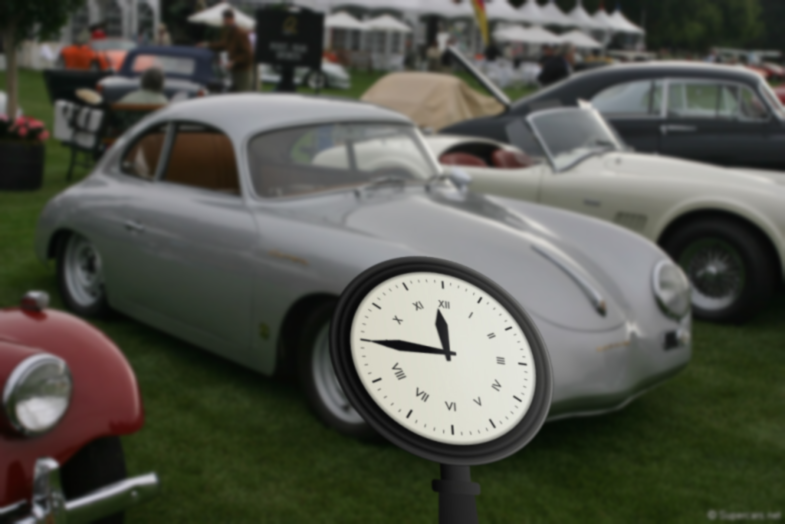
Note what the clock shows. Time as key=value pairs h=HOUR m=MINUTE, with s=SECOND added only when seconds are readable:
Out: h=11 m=45
